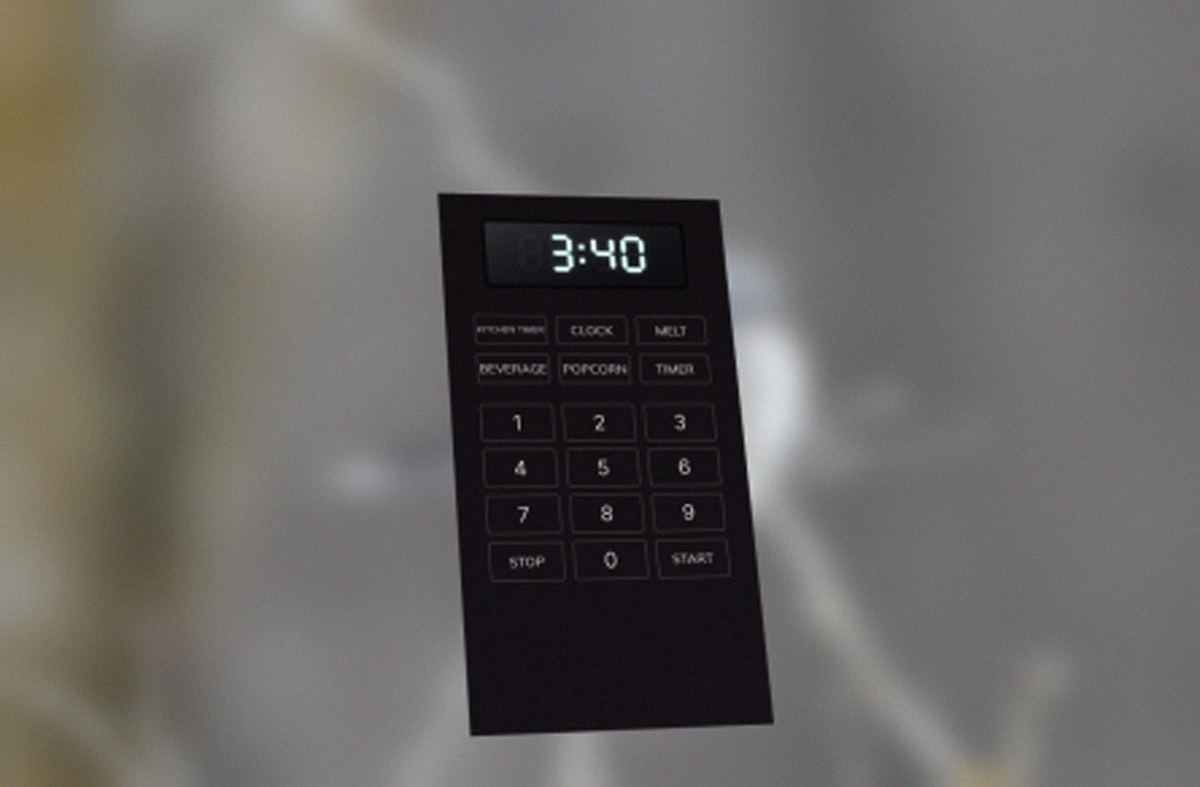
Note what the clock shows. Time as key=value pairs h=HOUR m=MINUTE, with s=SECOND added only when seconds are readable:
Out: h=3 m=40
